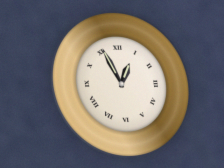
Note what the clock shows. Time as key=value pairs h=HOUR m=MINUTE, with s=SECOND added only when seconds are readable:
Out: h=12 m=56
